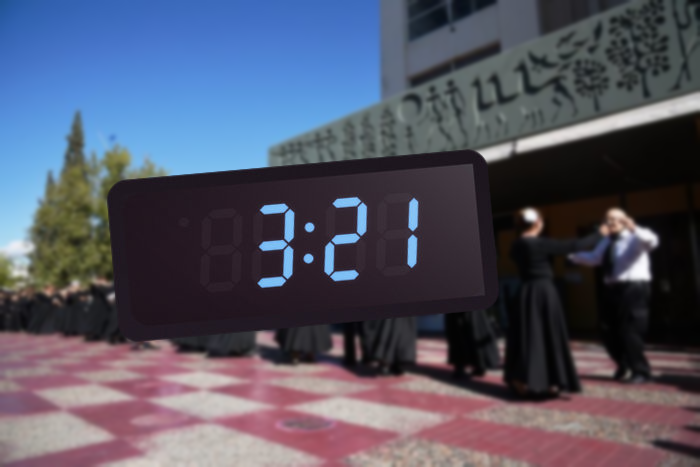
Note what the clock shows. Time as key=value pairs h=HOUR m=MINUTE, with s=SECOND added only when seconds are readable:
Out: h=3 m=21
